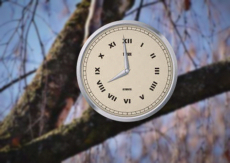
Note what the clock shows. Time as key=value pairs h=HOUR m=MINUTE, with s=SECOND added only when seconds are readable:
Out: h=7 m=59
